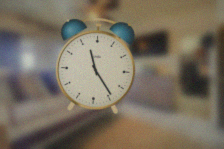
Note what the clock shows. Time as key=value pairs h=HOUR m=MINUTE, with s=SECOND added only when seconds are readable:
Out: h=11 m=24
